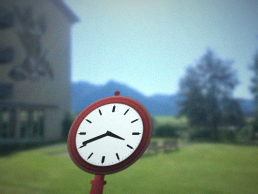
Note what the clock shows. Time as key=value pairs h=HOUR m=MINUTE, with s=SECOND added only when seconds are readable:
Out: h=3 m=41
